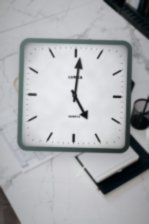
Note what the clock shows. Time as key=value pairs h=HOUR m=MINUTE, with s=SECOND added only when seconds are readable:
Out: h=5 m=1
